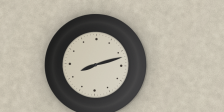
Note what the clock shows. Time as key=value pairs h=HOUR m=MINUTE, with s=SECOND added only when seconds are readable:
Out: h=8 m=12
